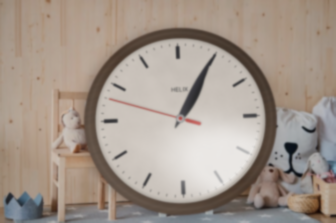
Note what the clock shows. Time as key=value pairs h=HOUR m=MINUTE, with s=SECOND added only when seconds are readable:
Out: h=1 m=4 s=48
